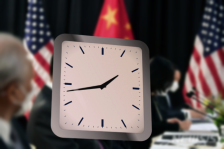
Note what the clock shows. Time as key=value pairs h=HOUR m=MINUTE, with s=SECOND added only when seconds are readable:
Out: h=1 m=43
